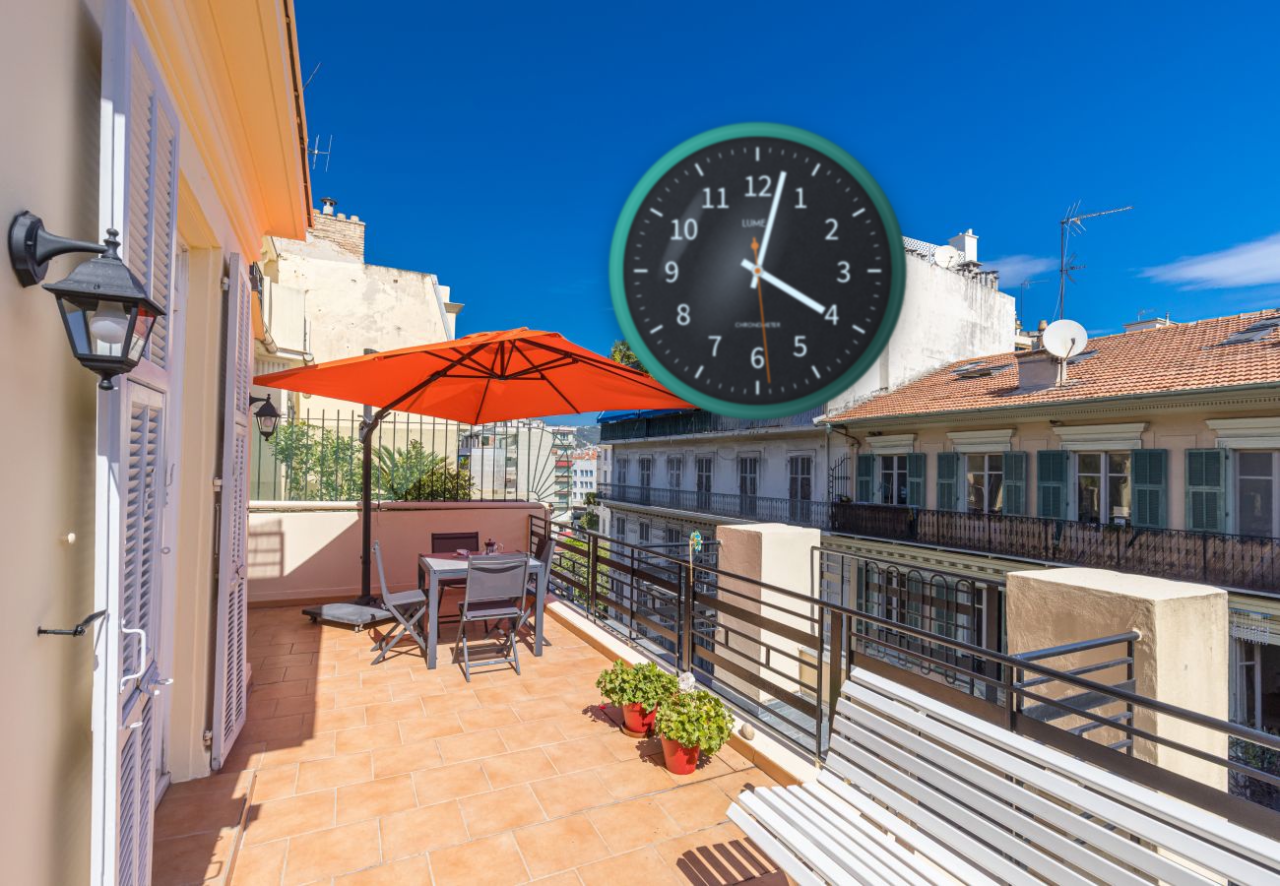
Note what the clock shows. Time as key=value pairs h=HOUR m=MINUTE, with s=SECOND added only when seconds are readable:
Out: h=4 m=2 s=29
